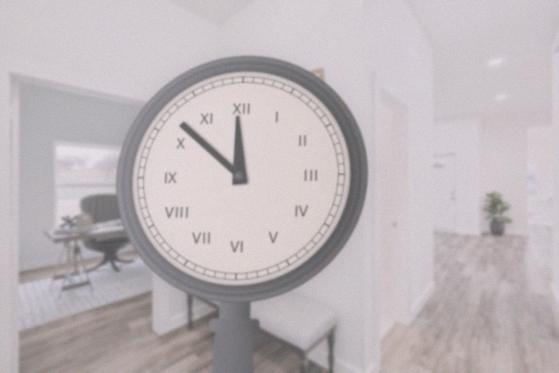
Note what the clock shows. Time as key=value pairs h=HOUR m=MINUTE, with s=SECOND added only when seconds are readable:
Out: h=11 m=52
